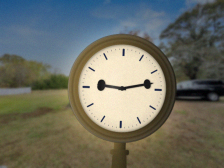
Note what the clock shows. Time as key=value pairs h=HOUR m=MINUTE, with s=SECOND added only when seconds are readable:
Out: h=9 m=13
